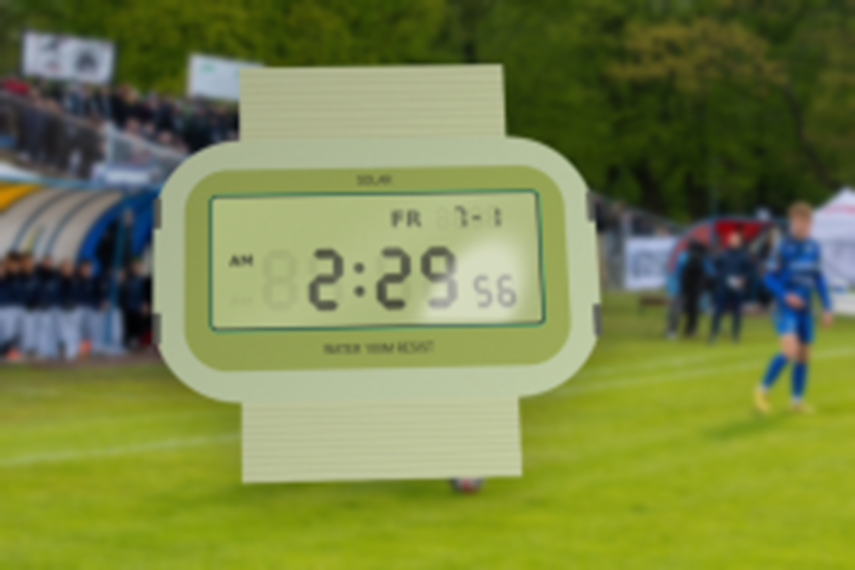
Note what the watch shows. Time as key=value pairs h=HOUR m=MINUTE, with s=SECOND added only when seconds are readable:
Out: h=2 m=29 s=56
